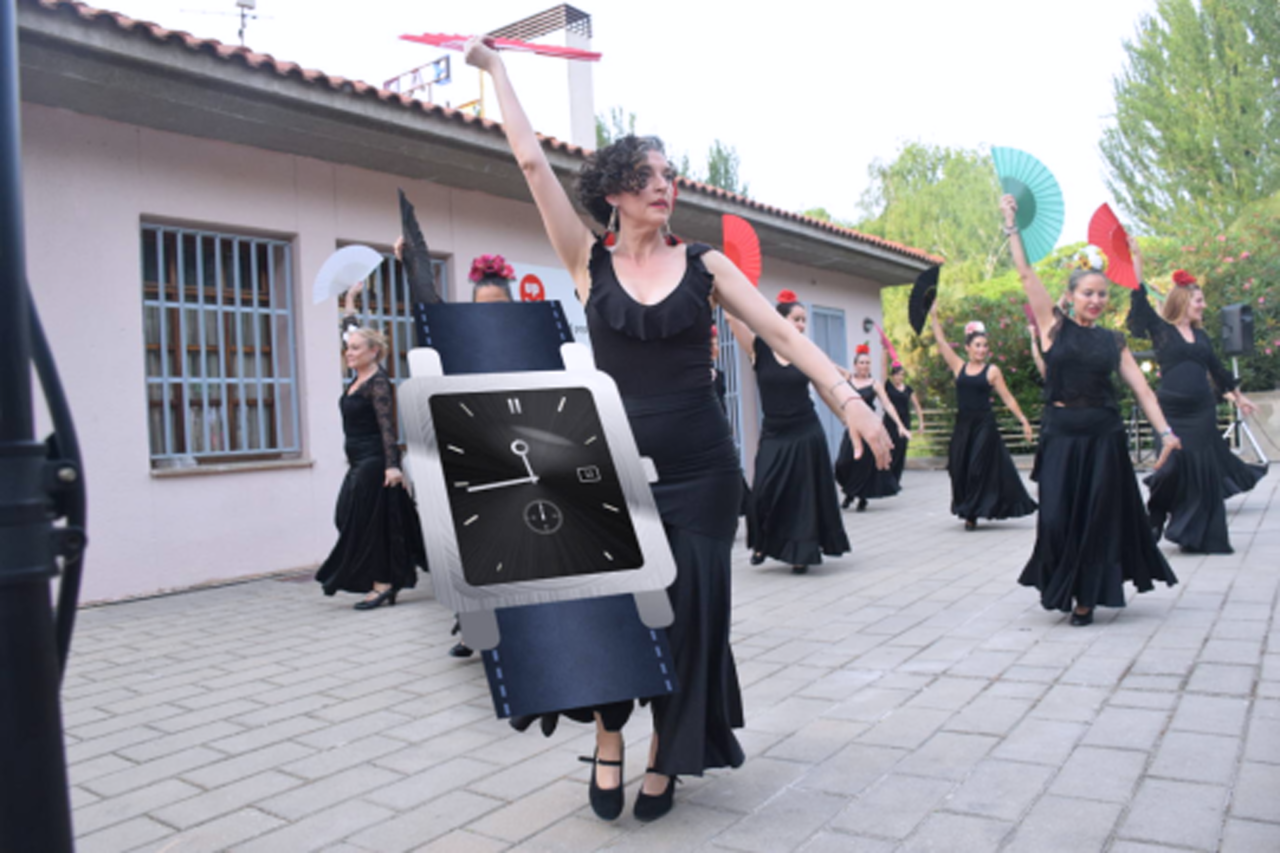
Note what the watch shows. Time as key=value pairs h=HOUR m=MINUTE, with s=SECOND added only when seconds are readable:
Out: h=11 m=44
